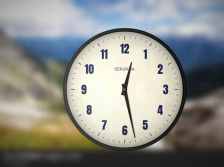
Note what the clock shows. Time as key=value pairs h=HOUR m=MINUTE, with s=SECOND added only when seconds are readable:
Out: h=12 m=28
